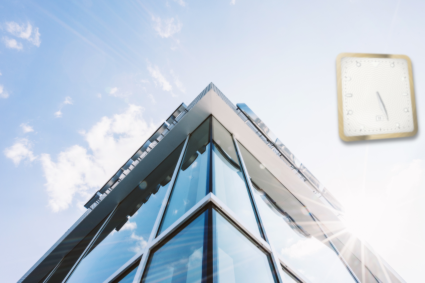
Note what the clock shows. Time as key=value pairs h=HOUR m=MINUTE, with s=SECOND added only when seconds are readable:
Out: h=5 m=27
